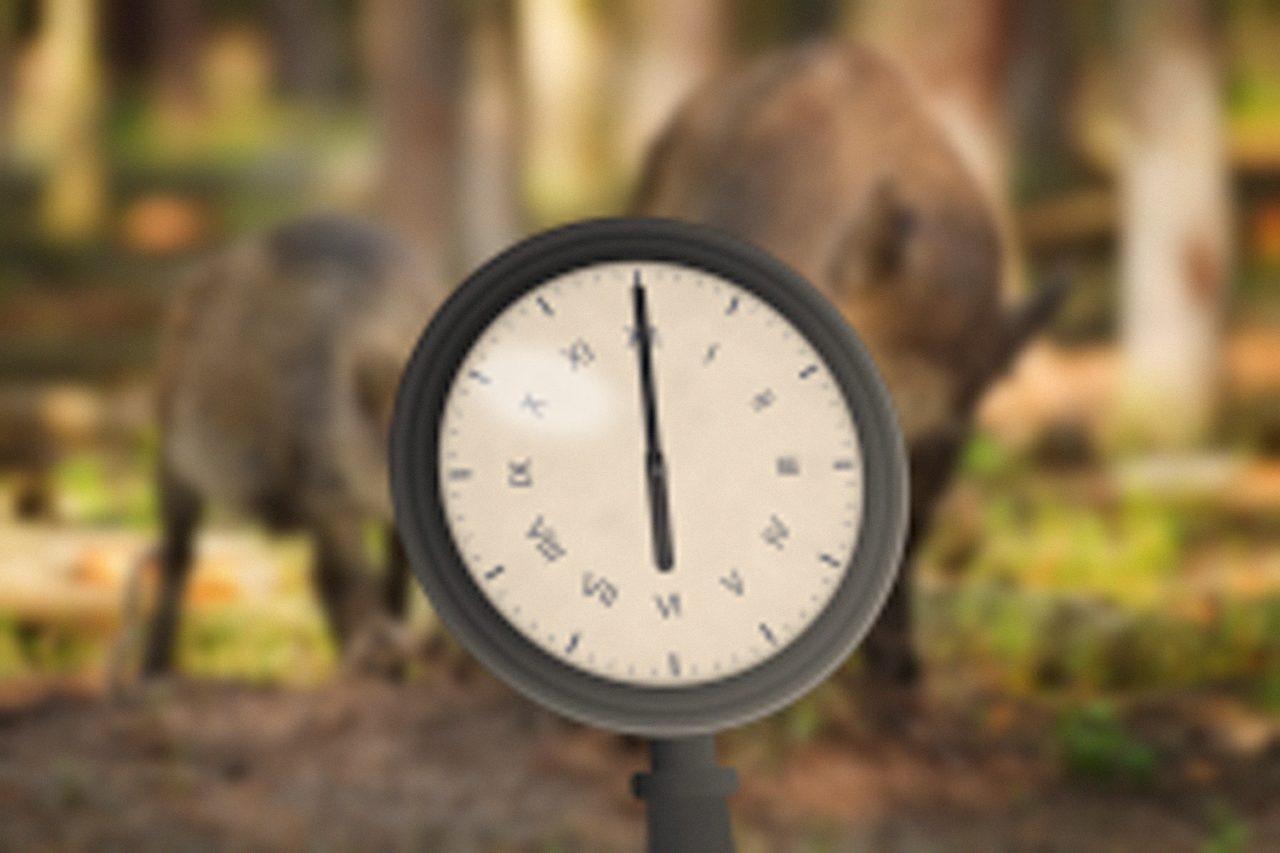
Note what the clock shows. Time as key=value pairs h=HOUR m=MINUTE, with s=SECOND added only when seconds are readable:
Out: h=6 m=0
